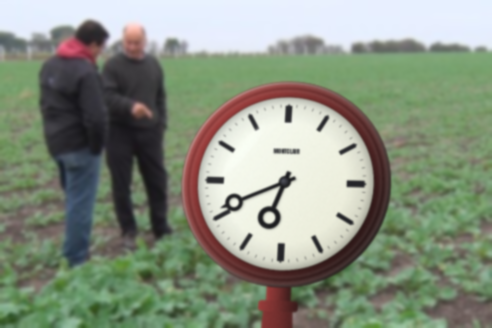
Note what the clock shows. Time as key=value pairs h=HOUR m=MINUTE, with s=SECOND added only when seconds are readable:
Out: h=6 m=41
